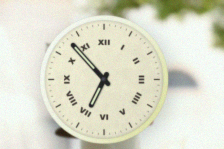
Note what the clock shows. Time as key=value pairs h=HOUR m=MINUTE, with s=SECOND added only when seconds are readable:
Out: h=6 m=53
